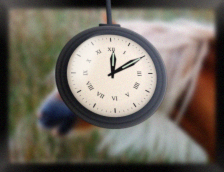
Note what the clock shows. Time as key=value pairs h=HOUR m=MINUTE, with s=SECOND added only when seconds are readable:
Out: h=12 m=10
